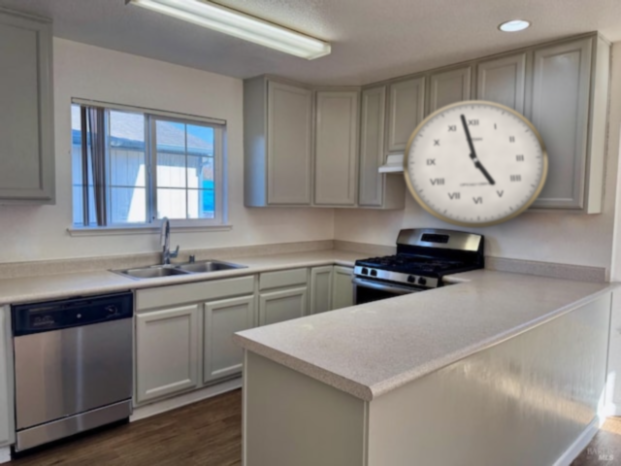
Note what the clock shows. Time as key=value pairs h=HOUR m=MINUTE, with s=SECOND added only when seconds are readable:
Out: h=4 m=58
